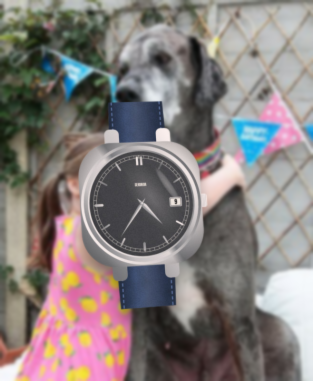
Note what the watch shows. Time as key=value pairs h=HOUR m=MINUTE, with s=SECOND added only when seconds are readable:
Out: h=4 m=36
